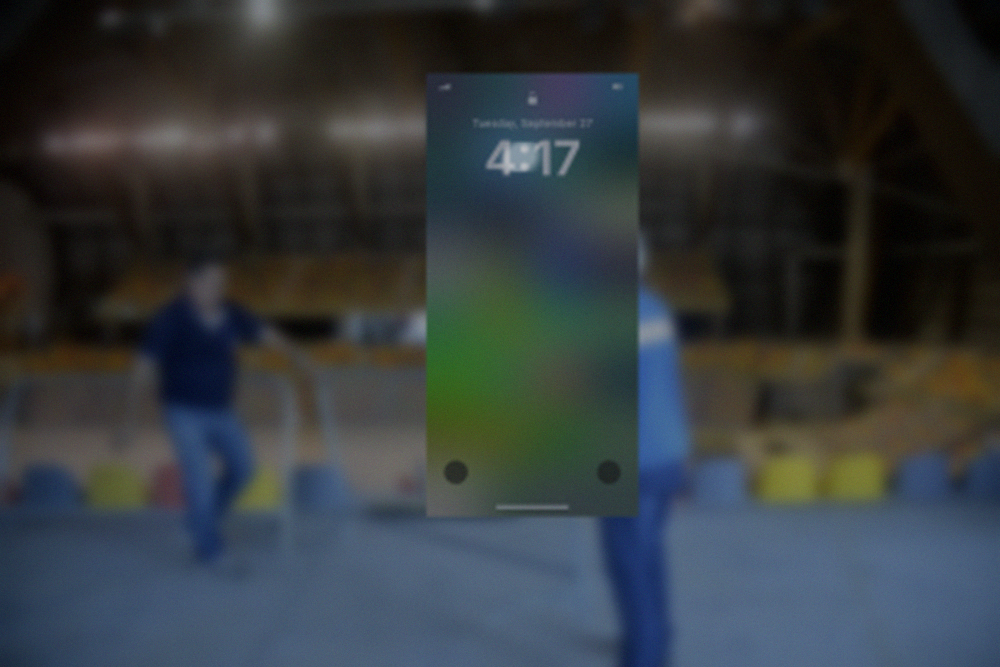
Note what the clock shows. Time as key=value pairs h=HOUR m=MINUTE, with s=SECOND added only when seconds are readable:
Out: h=4 m=17
